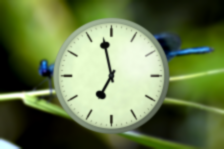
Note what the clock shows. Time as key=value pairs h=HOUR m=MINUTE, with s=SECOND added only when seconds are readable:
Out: h=6 m=58
